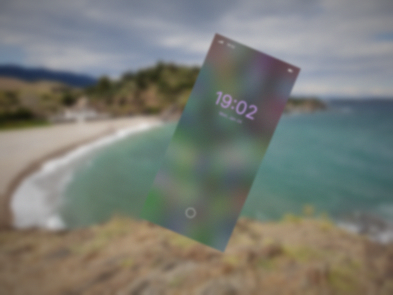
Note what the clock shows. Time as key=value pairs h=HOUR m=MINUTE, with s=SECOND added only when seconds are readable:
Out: h=19 m=2
